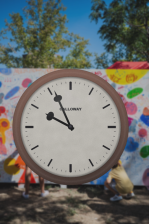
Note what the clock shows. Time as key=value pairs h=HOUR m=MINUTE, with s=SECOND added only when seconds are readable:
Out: h=9 m=56
